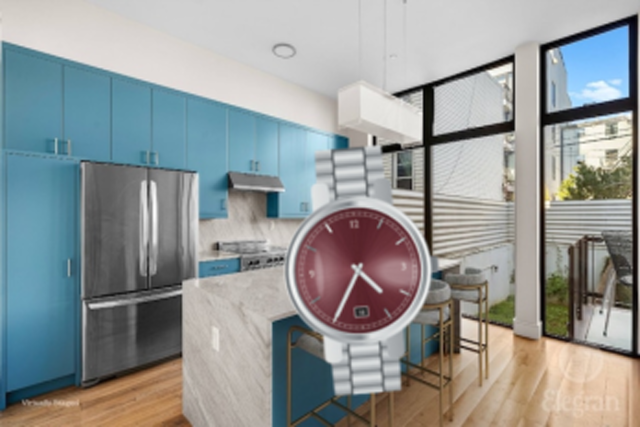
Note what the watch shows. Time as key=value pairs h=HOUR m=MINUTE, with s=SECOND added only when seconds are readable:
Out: h=4 m=35
